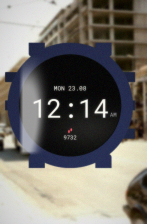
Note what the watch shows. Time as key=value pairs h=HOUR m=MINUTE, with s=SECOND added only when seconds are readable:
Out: h=12 m=14
